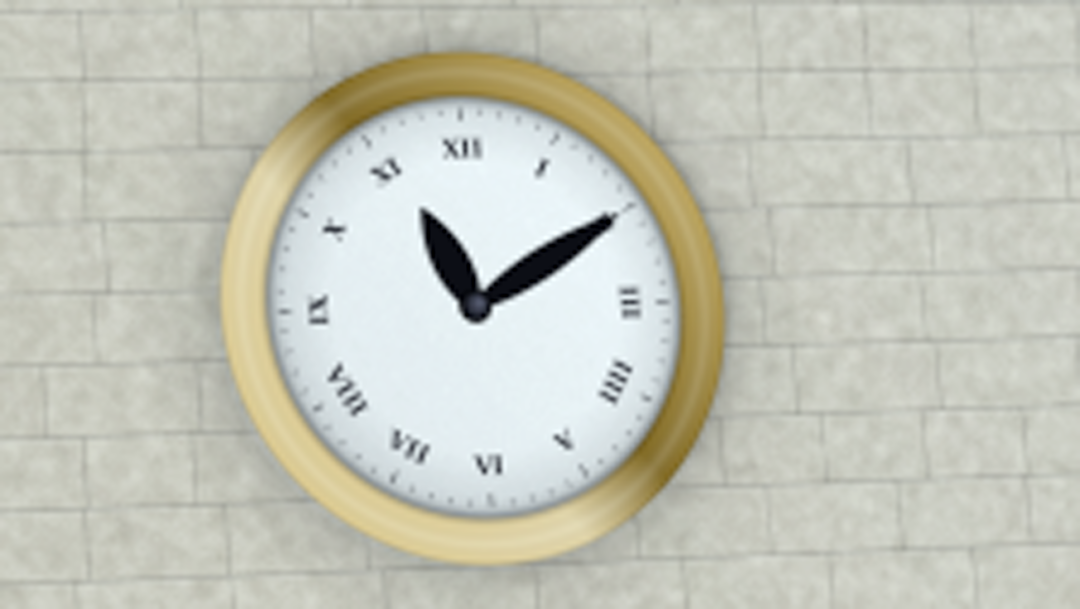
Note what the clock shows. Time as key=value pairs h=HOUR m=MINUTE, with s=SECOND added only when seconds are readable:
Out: h=11 m=10
